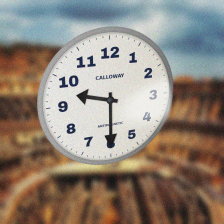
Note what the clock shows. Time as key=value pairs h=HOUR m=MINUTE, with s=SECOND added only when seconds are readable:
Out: h=9 m=30
